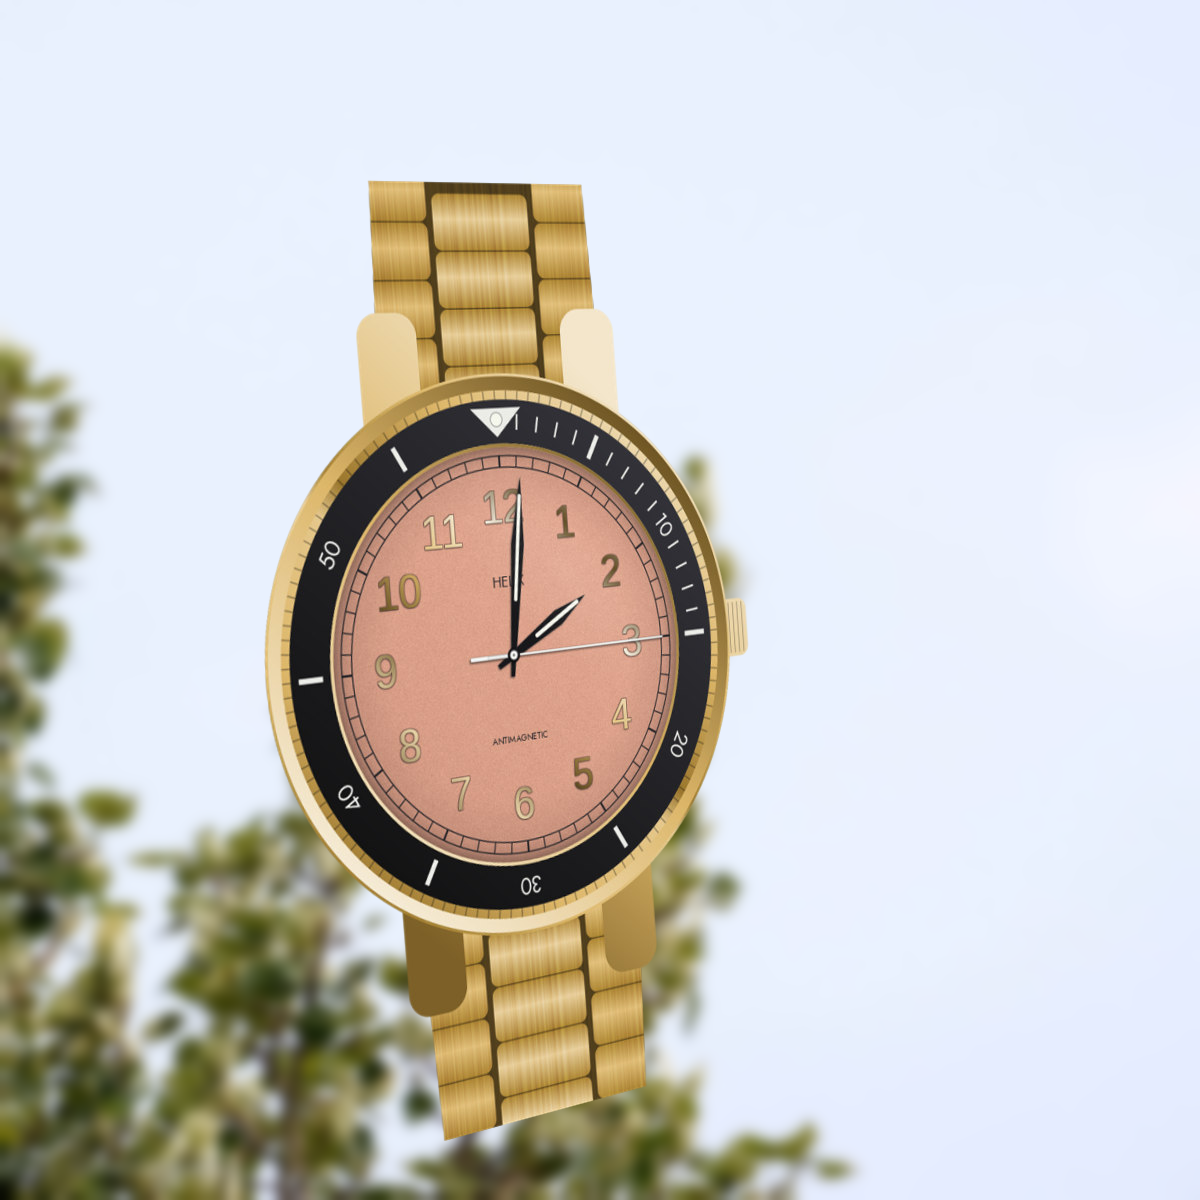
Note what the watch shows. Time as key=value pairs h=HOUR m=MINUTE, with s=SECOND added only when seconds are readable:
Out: h=2 m=1 s=15
